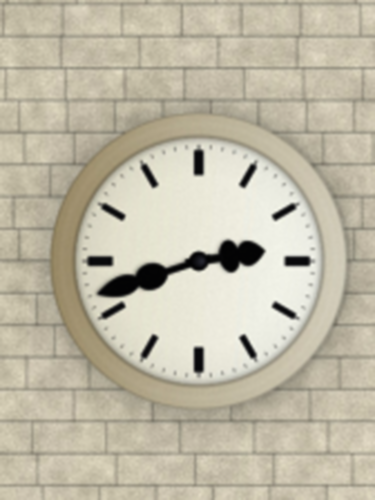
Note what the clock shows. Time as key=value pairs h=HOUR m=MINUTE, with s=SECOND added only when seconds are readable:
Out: h=2 m=42
